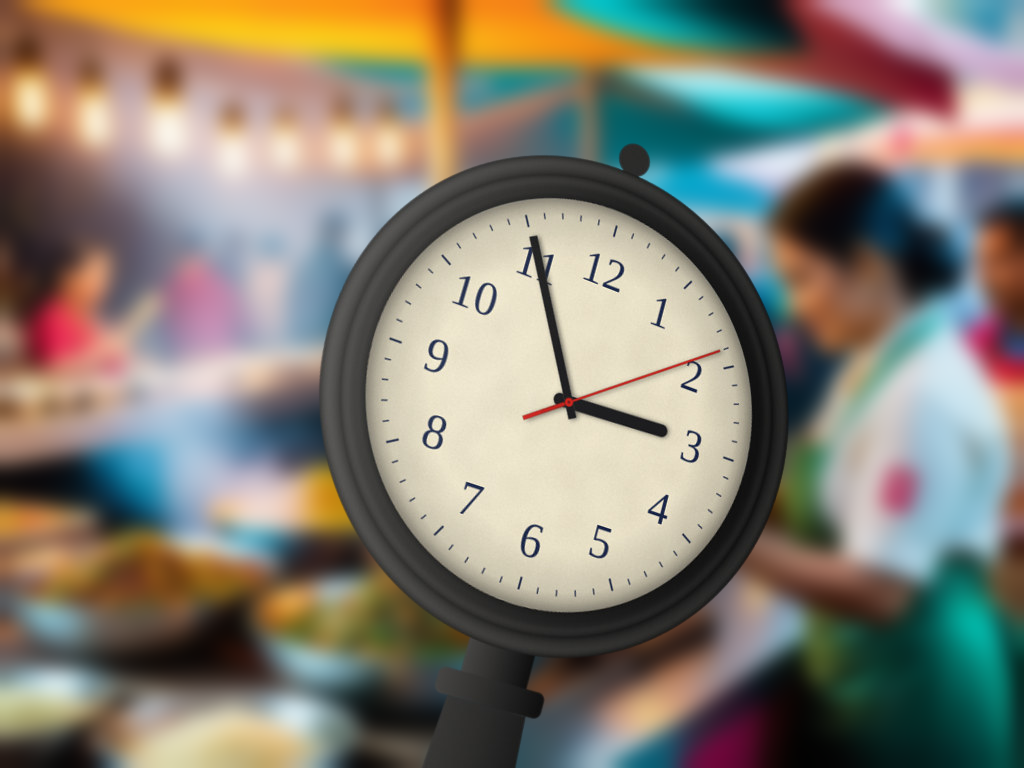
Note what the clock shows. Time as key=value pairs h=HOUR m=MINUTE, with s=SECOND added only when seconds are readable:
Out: h=2 m=55 s=9
